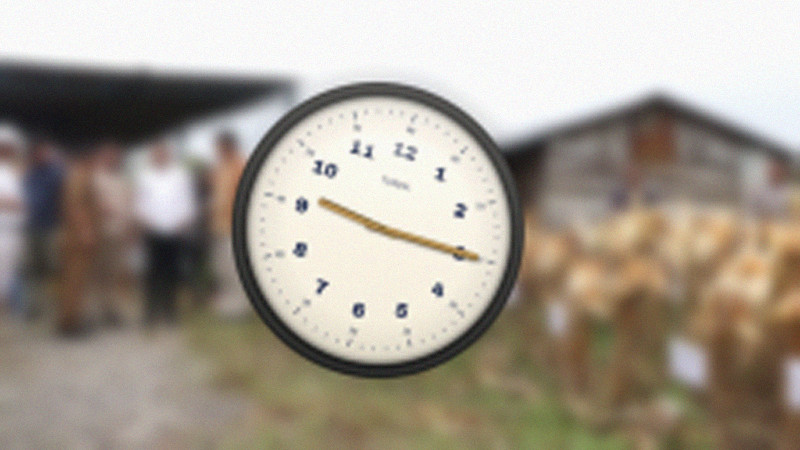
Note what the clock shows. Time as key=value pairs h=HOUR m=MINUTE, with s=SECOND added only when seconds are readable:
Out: h=9 m=15
